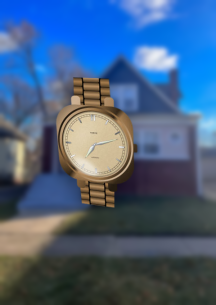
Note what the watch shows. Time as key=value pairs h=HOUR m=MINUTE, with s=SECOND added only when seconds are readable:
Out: h=7 m=12
